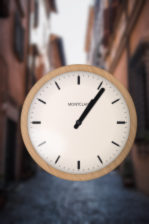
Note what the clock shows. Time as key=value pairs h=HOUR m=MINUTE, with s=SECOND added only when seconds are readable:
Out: h=1 m=6
